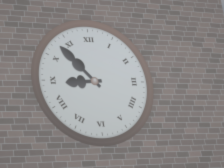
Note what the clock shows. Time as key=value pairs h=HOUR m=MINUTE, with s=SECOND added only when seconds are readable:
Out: h=8 m=53
